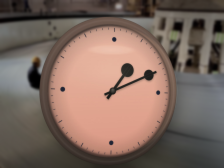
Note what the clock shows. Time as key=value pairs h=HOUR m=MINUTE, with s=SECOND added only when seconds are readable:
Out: h=1 m=11
